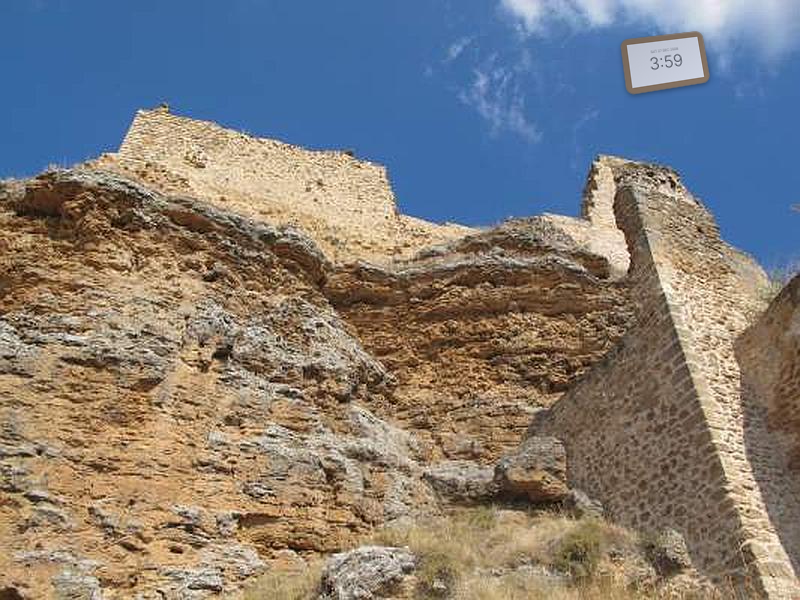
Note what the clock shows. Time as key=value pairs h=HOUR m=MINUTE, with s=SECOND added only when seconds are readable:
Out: h=3 m=59
